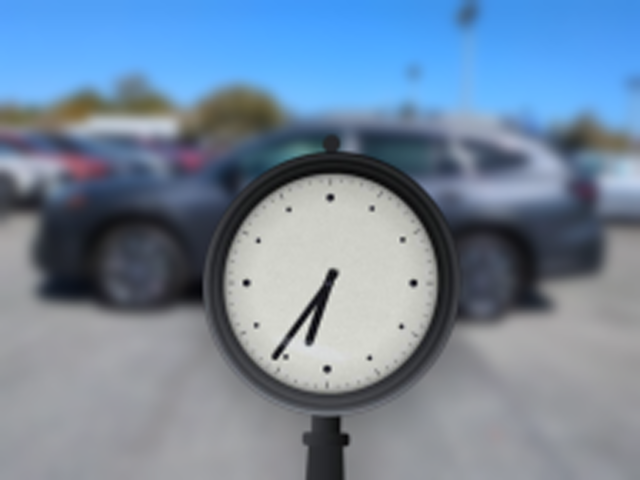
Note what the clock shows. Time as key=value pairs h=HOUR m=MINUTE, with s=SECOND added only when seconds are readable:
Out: h=6 m=36
